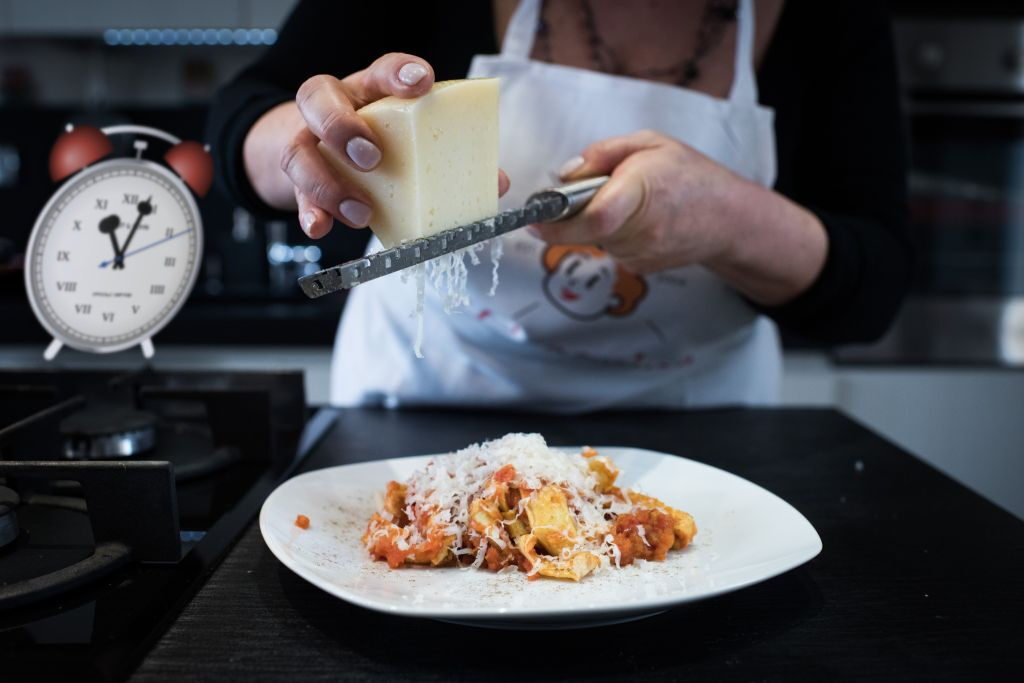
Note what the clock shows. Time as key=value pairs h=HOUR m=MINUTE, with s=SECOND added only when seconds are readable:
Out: h=11 m=3 s=11
